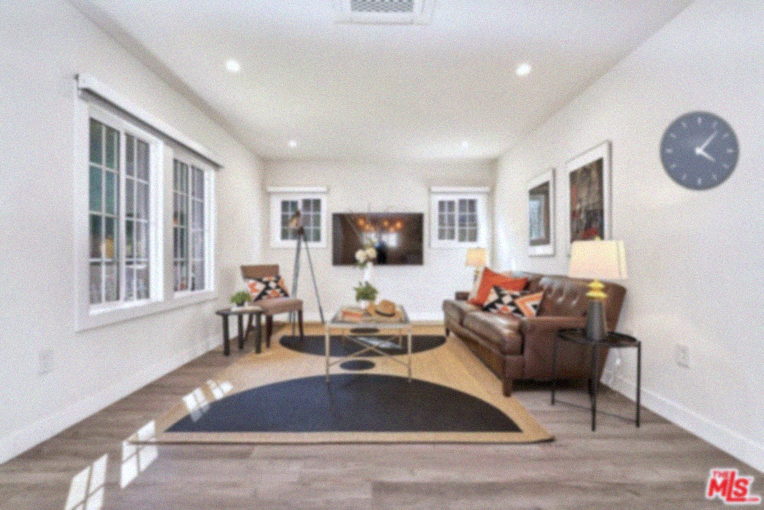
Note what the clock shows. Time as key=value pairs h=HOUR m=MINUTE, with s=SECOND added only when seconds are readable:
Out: h=4 m=7
